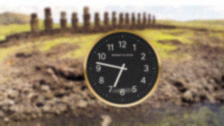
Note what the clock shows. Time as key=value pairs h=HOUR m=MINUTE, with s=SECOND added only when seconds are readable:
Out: h=6 m=47
